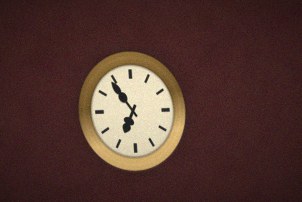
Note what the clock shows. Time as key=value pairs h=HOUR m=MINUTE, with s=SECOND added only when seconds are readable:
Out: h=6 m=54
